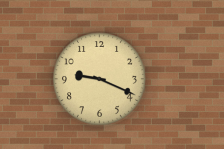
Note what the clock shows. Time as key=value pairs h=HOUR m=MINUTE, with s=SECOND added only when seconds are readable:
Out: h=9 m=19
